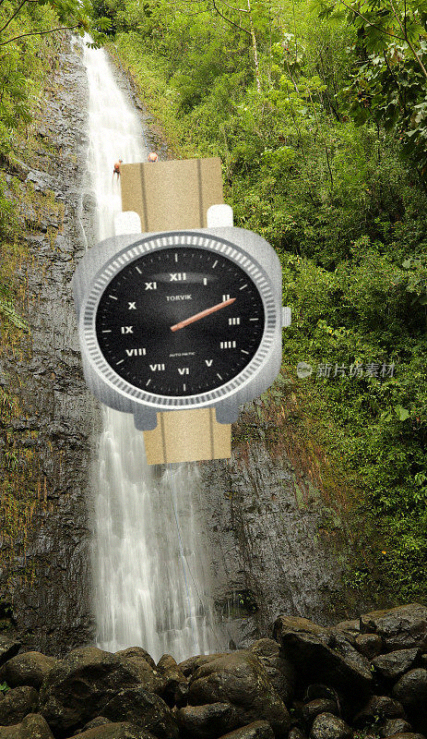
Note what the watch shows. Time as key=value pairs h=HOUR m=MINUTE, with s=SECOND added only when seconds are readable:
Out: h=2 m=11
